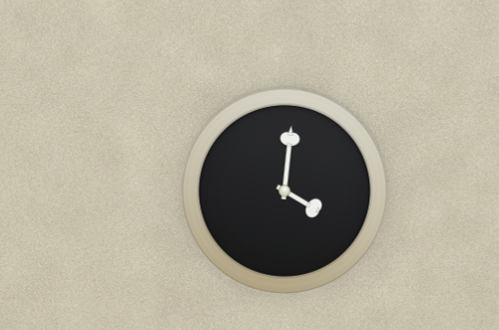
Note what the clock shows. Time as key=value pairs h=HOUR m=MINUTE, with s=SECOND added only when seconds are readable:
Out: h=4 m=1
